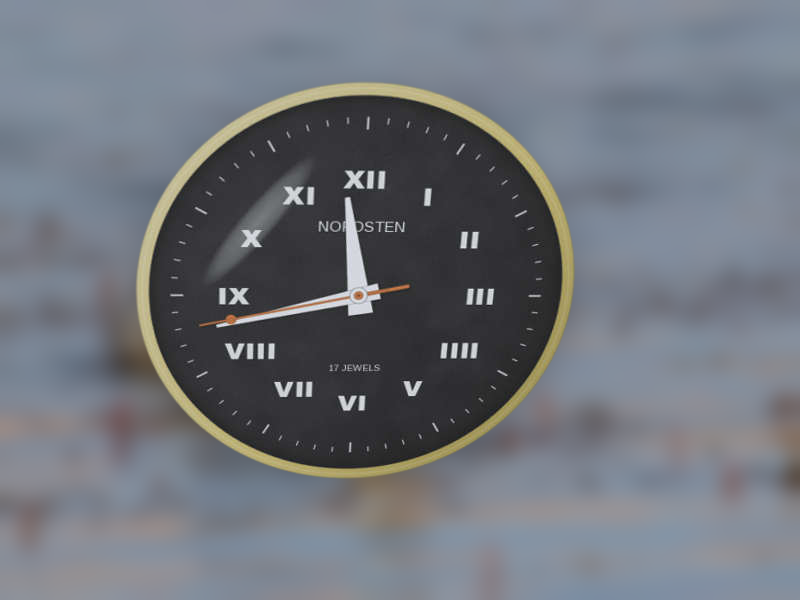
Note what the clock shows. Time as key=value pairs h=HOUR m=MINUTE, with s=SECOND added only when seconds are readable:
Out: h=11 m=42 s=43
